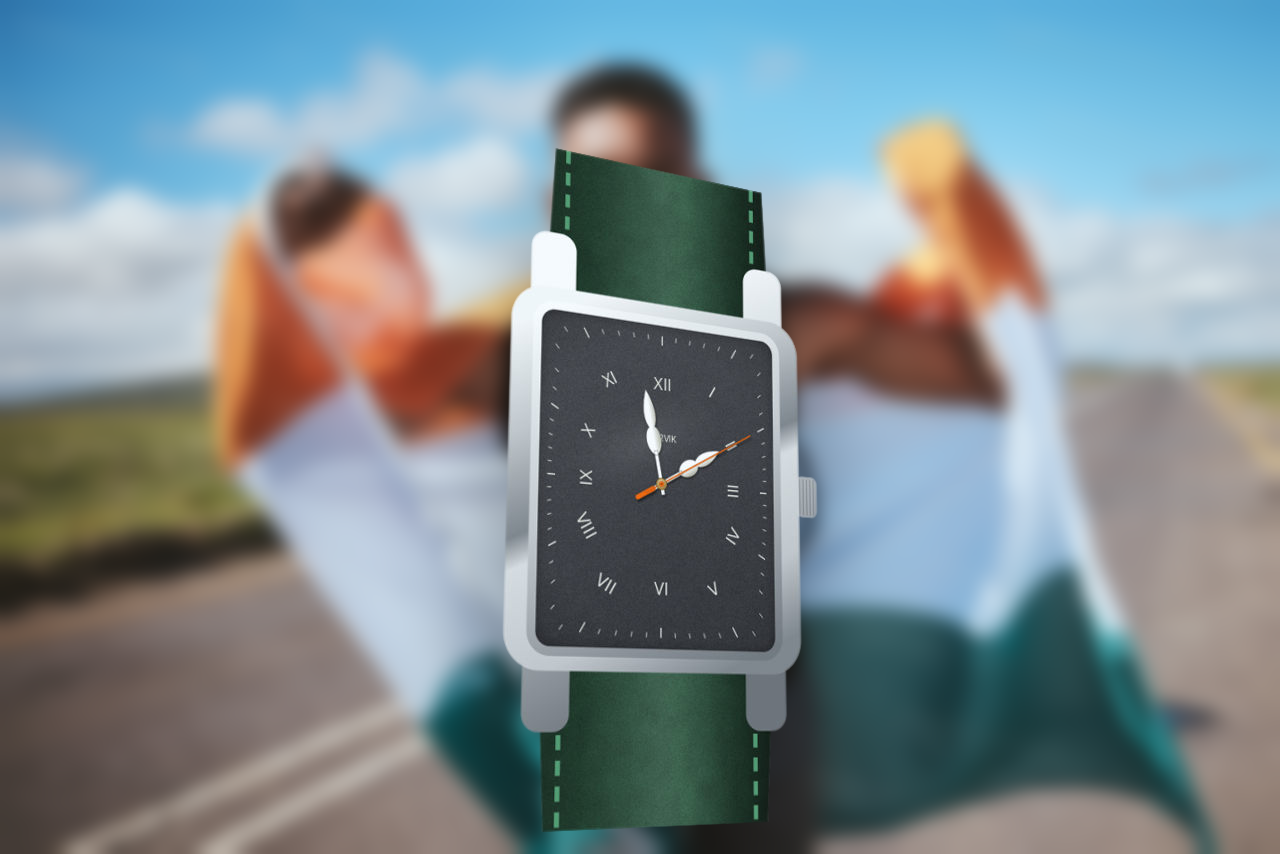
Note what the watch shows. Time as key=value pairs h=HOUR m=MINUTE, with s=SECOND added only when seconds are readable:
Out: h=1 m=58 s=10
